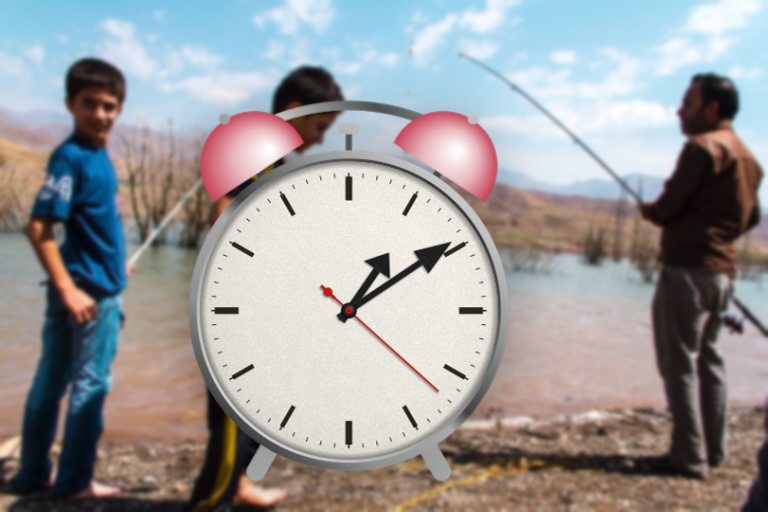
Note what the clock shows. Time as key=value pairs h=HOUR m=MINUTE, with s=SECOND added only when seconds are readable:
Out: h=1 m=9 s=22
